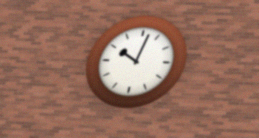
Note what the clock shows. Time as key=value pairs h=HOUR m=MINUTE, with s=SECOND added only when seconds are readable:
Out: h=10 m=2
